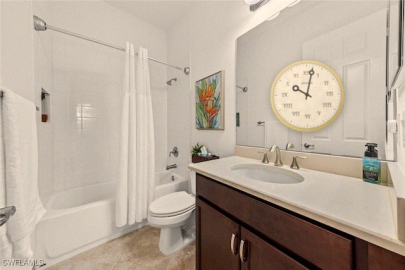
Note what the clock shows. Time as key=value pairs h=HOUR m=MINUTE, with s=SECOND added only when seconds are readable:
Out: h=10 m=2
